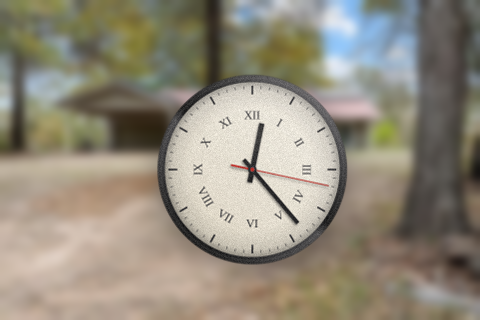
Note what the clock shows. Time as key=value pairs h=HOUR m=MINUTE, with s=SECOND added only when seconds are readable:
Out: h=12 m=23 s=17
